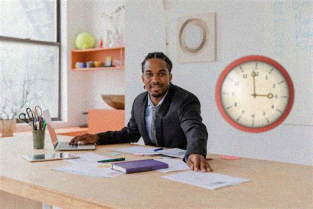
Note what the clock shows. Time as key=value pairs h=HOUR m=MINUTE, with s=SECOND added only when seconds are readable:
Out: h=2 m=59
